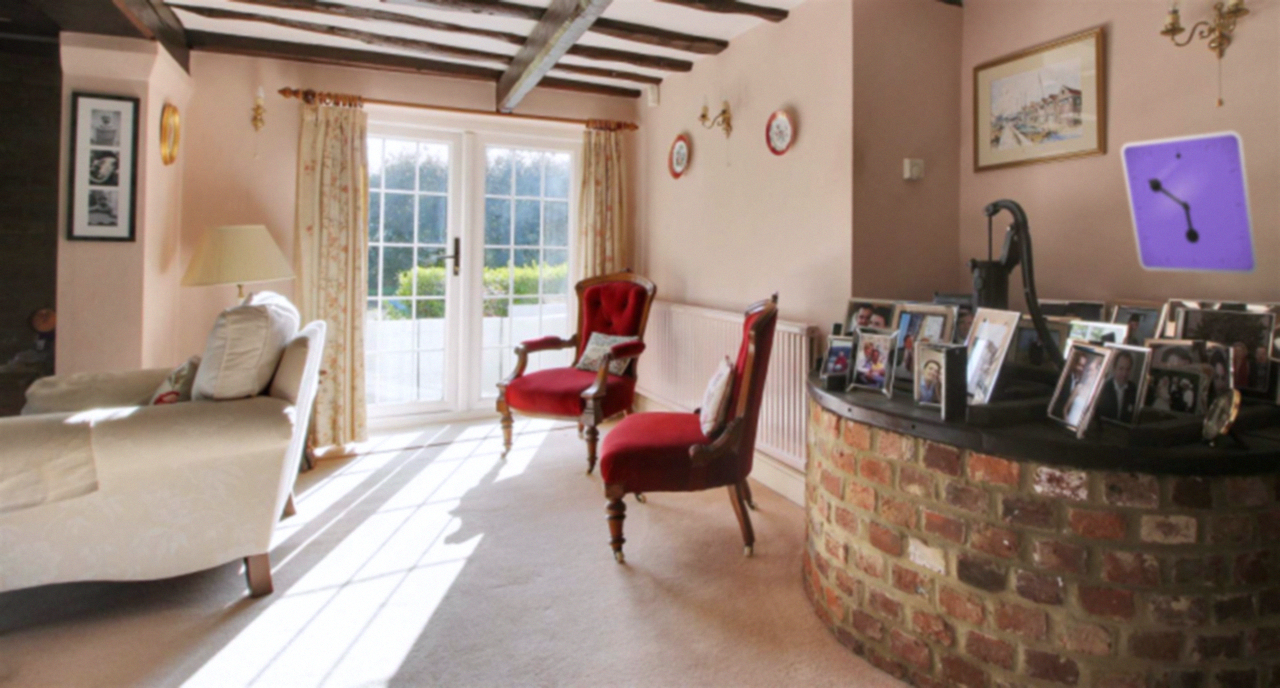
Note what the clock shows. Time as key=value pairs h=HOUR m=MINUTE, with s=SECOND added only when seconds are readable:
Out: h=5 m=51
